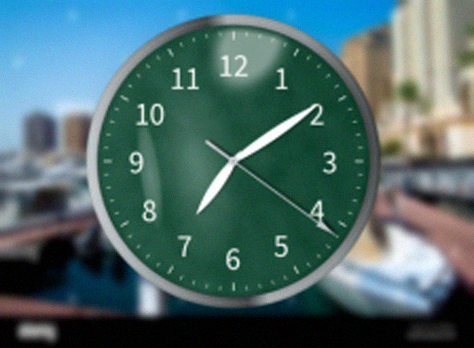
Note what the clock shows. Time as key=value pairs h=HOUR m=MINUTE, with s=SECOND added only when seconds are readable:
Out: h=7 m=9 s=21
